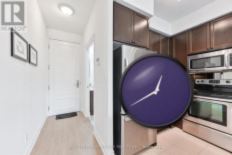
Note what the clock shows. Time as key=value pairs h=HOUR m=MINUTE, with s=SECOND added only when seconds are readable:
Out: h=12 m=40
